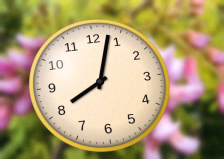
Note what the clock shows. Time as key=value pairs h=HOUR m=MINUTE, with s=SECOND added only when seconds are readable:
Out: h=8 m=3
